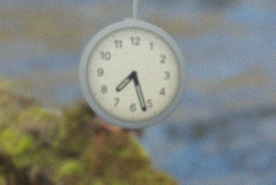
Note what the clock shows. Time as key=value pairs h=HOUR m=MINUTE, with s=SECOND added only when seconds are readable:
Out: h=7 m=27
